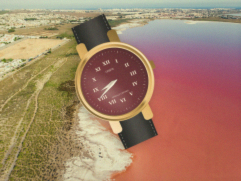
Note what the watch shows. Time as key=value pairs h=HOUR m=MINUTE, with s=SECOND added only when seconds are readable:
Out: h=8 m=41
